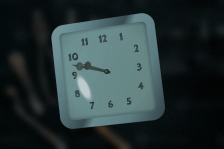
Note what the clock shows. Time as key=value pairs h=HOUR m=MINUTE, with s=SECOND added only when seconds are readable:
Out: h=9 m=48
